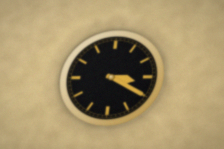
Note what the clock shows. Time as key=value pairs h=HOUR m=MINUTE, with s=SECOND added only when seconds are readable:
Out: h=3 m=20
